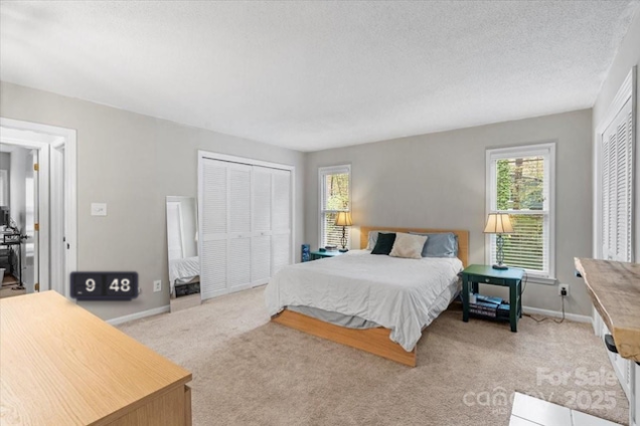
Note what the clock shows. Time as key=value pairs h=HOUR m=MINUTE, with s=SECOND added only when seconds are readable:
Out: h=9 m=48
